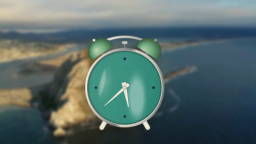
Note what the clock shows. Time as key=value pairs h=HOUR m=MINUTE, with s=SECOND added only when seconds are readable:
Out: h=5 m=38
